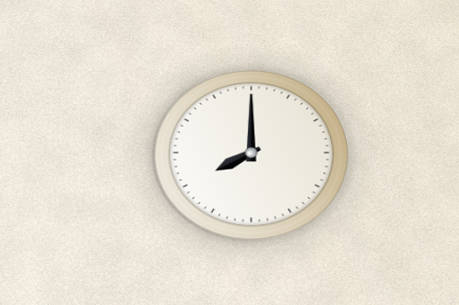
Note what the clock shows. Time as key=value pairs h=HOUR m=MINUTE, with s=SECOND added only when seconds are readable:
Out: h=8 m=0
